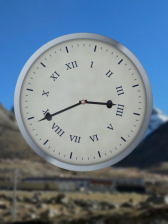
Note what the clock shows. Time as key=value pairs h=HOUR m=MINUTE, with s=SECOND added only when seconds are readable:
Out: h=3 m=44
